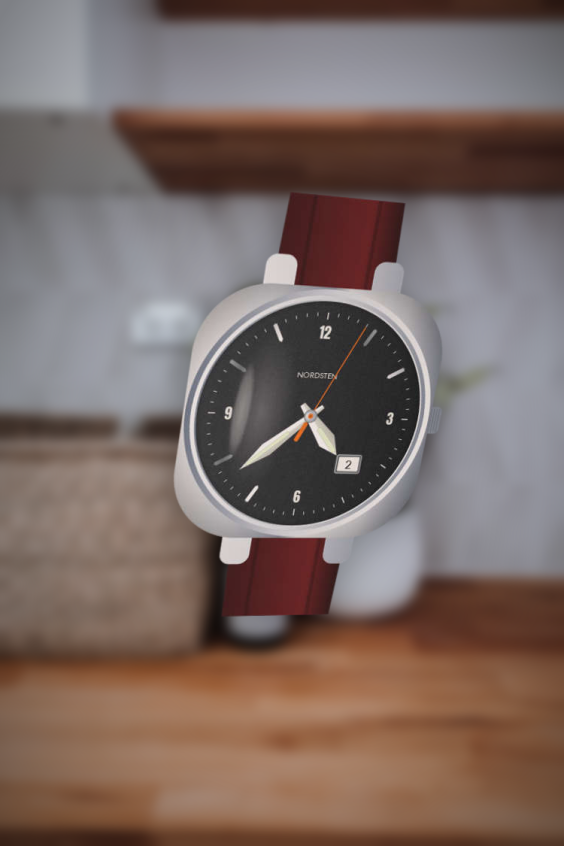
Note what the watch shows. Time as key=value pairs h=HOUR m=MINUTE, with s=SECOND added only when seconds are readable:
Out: h=4 m=38 s=4
